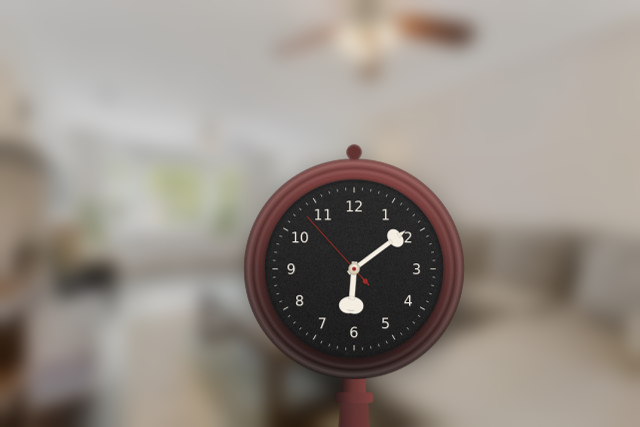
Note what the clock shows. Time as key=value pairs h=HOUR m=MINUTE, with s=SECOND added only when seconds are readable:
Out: h=6 m=8 s=53
